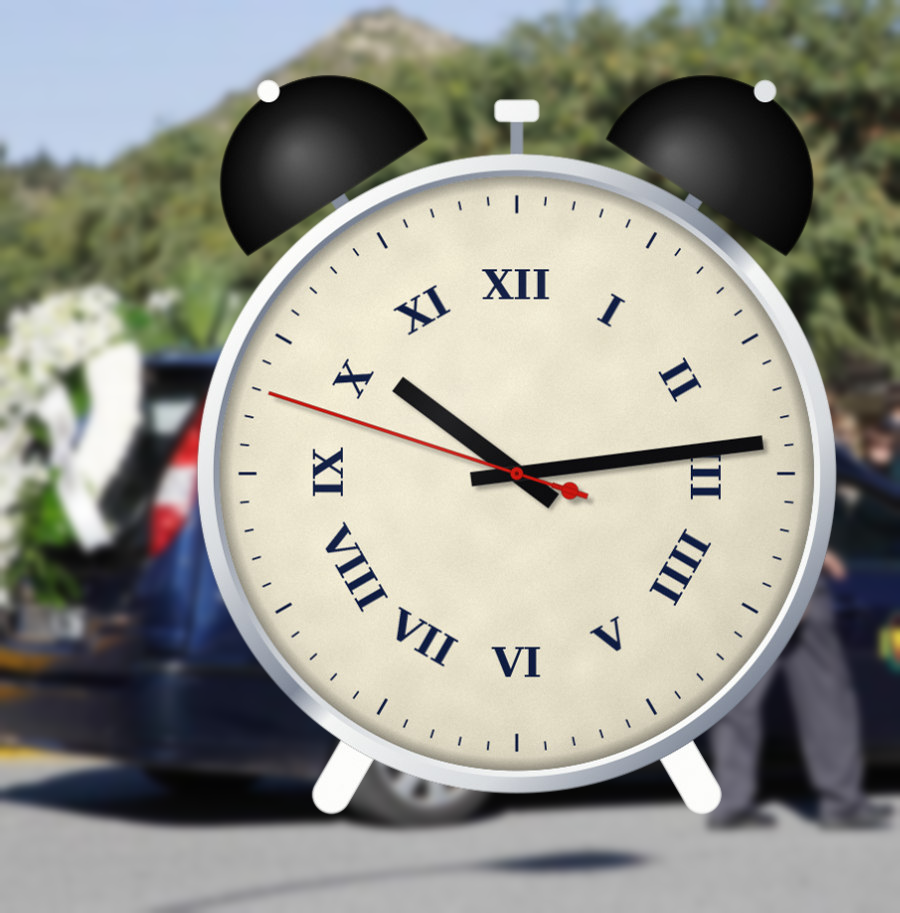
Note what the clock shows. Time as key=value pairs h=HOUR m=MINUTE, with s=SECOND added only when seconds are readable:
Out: h=10 m=13 s=48
